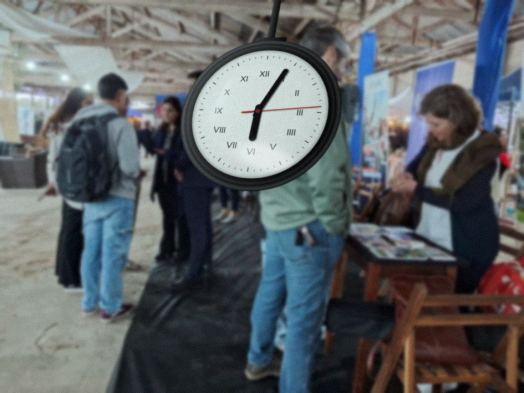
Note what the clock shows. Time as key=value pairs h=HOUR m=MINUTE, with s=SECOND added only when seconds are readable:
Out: h=6 m=4 s=14
